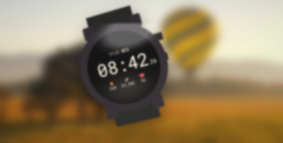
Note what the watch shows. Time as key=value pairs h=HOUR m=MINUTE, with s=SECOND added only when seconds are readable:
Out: h=8 m=42
